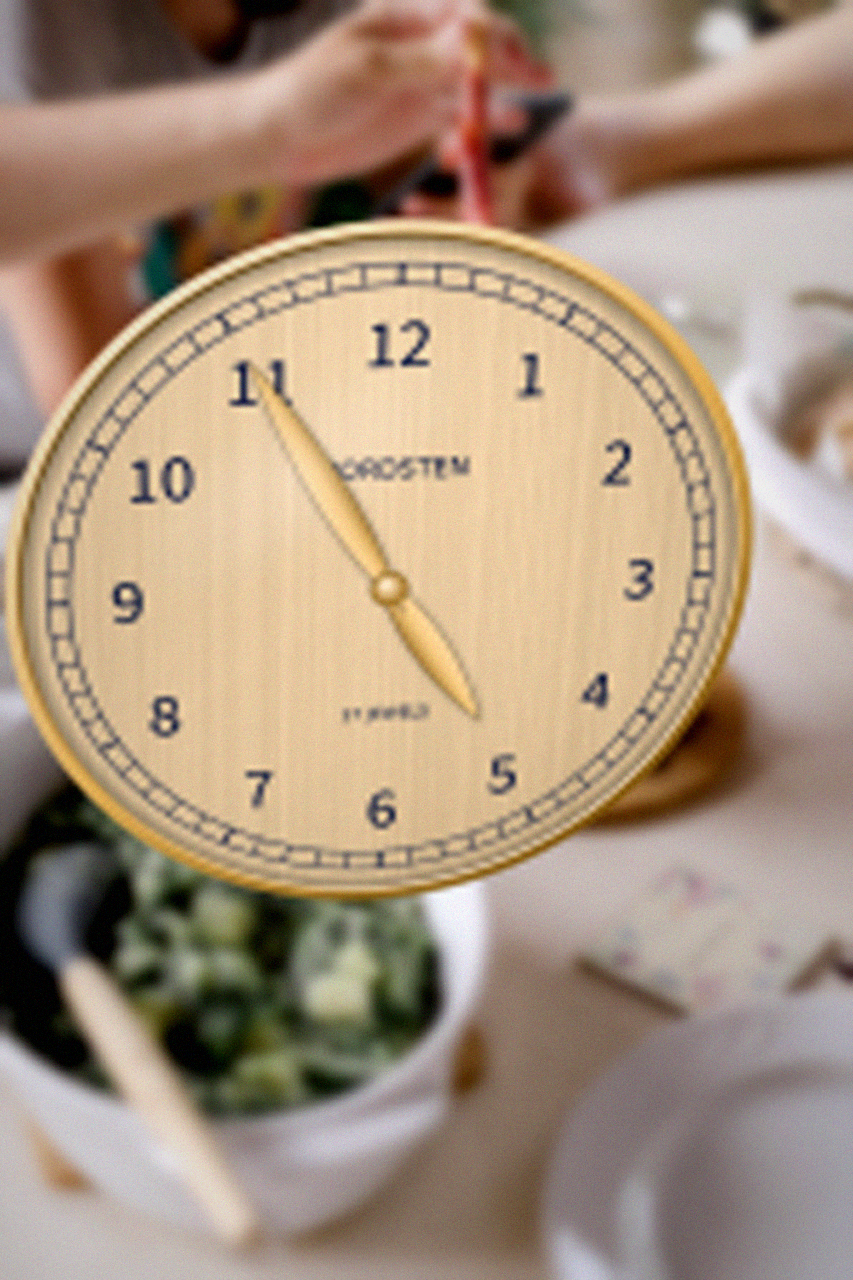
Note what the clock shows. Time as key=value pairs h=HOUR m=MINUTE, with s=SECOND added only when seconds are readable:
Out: h=4 m=55
